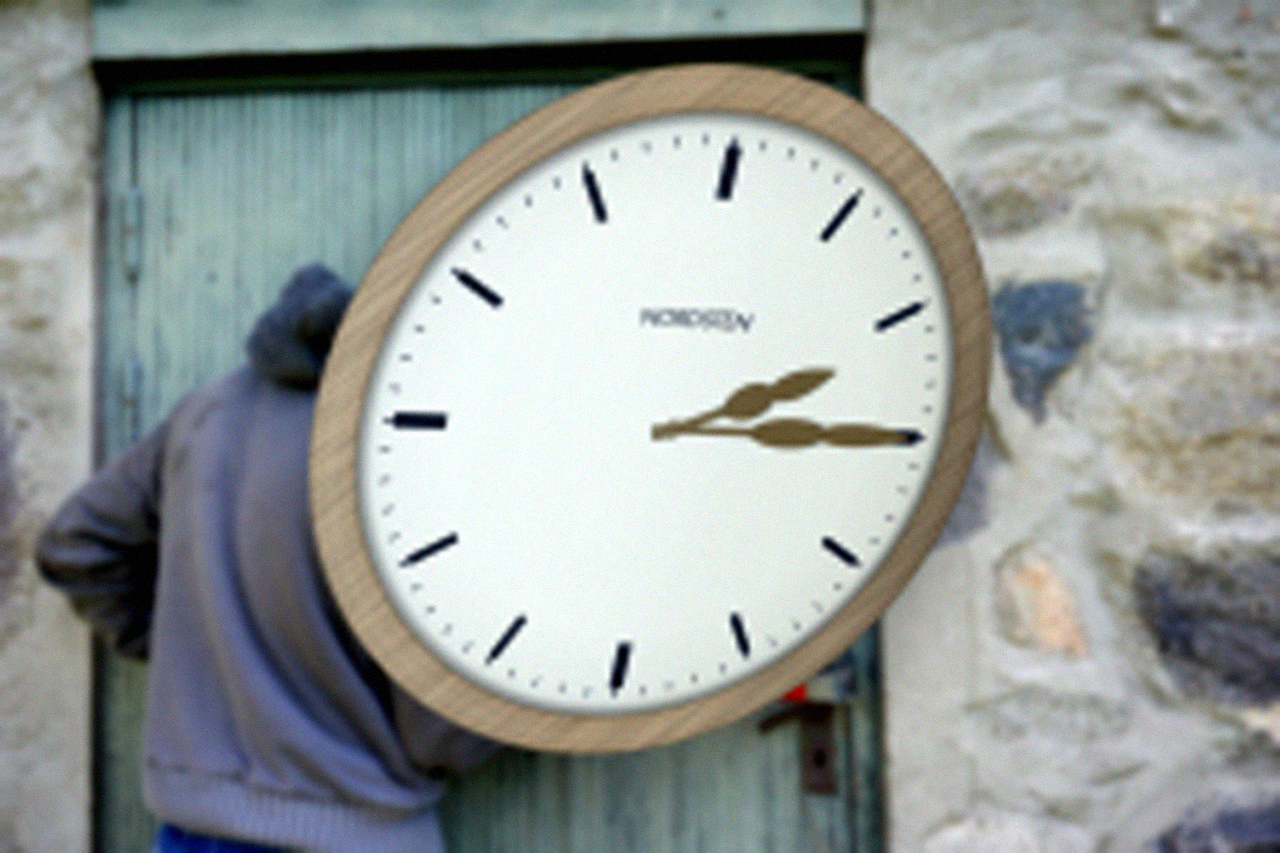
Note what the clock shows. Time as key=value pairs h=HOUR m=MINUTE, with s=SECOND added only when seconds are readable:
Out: h=2 m=15
